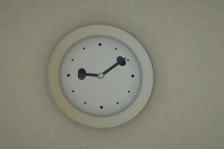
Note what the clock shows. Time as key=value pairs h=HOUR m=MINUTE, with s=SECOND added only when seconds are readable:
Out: h=9 m=9
